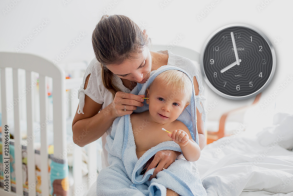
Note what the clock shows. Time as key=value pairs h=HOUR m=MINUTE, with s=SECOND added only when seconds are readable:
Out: h=7 m=58
